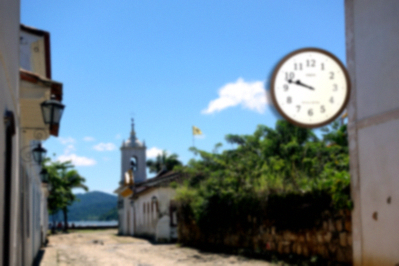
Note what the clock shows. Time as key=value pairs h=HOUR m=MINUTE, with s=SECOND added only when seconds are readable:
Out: h=9 m=48
